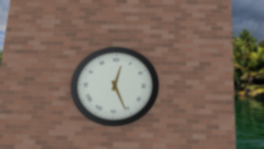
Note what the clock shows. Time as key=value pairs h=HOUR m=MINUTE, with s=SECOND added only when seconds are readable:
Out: h=12 m=26
